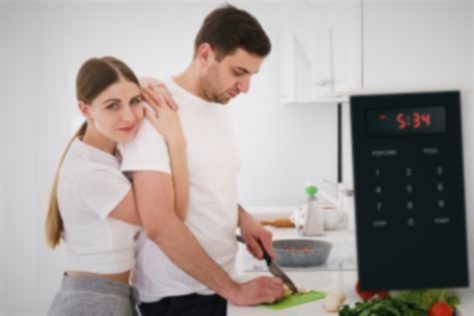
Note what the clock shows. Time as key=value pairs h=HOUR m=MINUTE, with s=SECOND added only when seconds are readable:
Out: h=5 m=34
